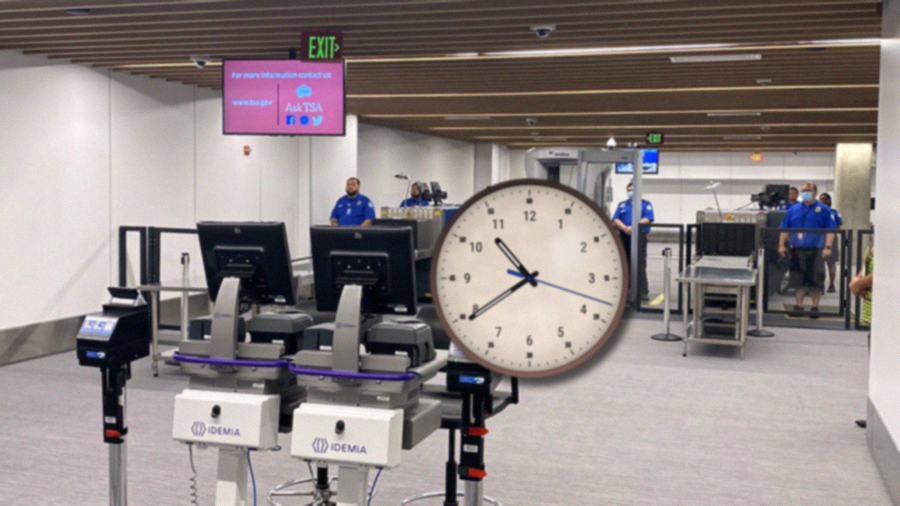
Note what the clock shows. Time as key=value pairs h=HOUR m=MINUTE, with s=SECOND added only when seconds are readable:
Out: h=10 m=39 s=18
